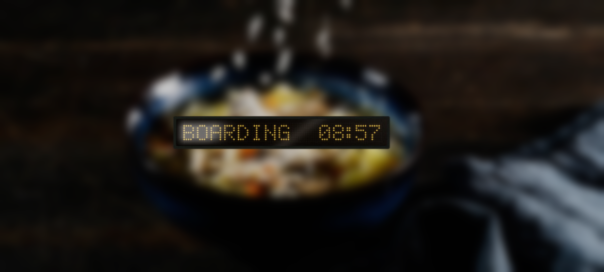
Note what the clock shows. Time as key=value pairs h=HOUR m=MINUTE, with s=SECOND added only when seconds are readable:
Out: h=8 m=57
